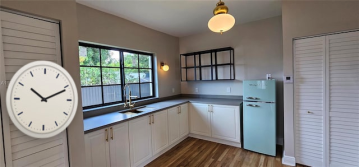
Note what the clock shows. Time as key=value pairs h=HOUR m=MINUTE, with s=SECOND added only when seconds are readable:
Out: h=10 m=11
